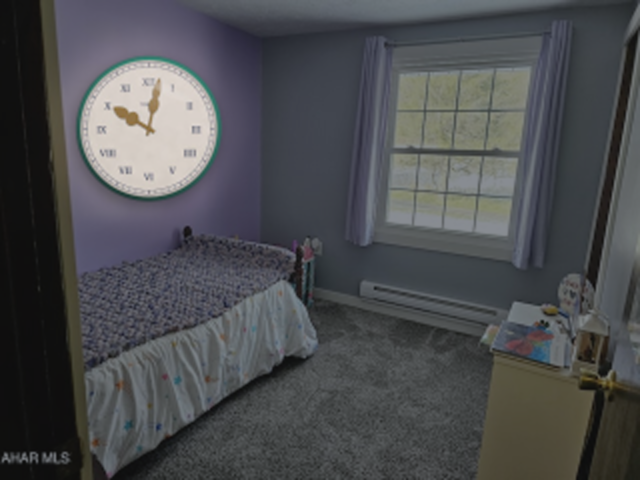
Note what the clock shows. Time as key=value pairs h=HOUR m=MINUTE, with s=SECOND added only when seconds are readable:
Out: h=10 m=2
